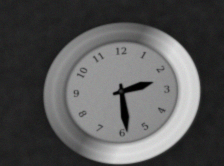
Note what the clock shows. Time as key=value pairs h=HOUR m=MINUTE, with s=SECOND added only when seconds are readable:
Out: h=2 m=29
